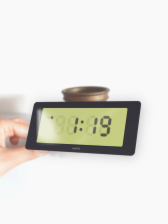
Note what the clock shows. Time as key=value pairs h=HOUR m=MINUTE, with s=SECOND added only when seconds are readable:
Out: h=1 m=19
